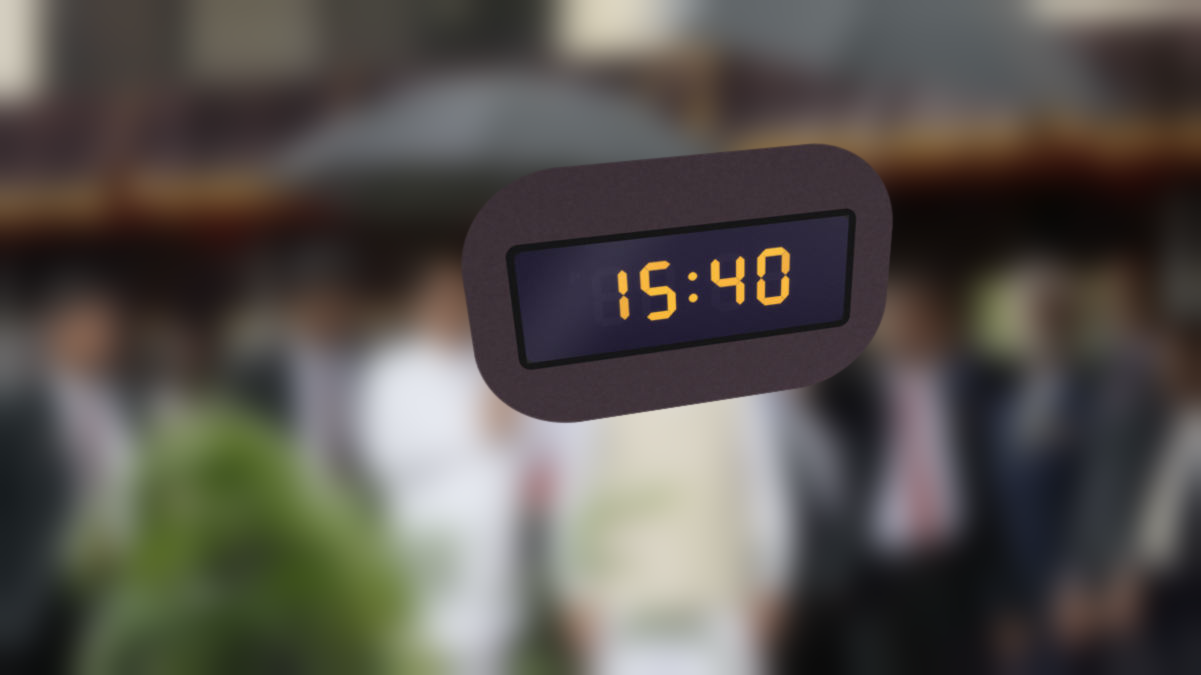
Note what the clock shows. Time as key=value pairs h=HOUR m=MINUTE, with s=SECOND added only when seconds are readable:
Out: h=15 m=40
